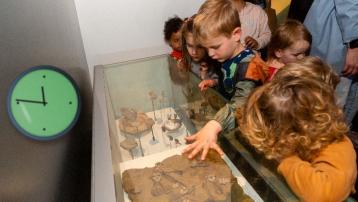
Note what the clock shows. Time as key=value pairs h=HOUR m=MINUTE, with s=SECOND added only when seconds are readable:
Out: h=11 m=46
